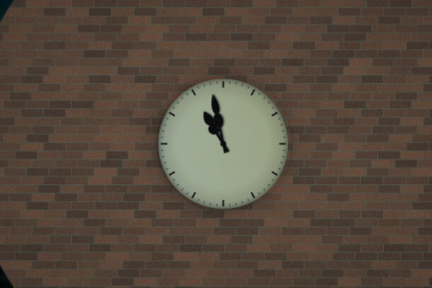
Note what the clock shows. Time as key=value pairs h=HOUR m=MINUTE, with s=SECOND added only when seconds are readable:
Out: h=10 m=58
